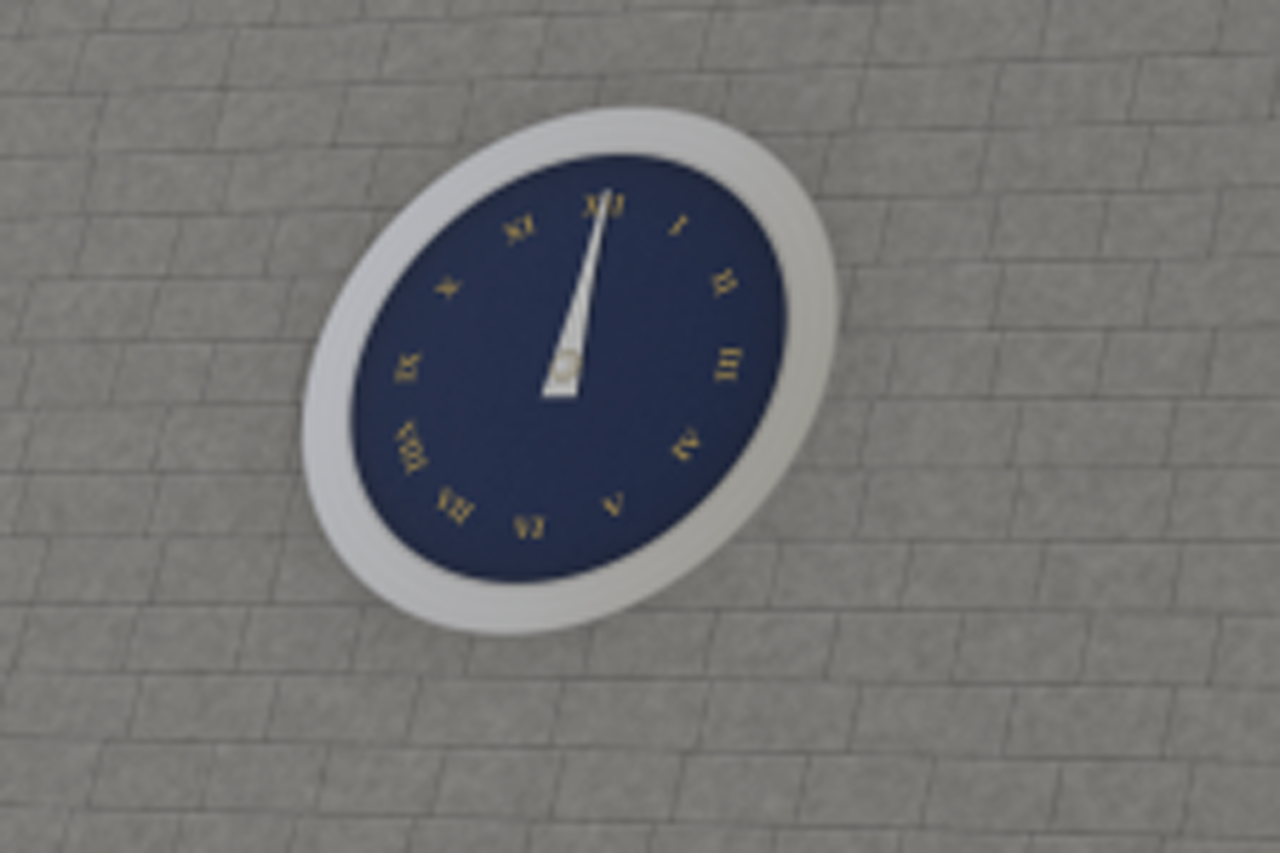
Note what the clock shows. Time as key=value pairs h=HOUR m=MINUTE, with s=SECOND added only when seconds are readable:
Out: h=12 m=0
